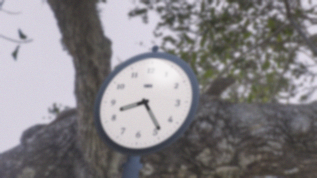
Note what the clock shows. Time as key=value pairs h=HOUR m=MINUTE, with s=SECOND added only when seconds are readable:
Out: h=8 m=24
